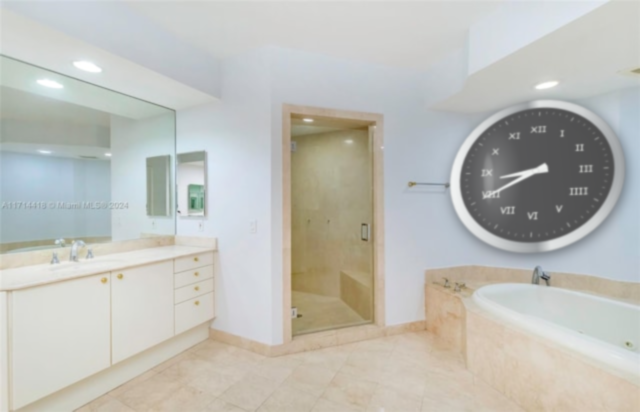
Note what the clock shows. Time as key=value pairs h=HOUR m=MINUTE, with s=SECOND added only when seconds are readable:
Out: h=8 m=40
